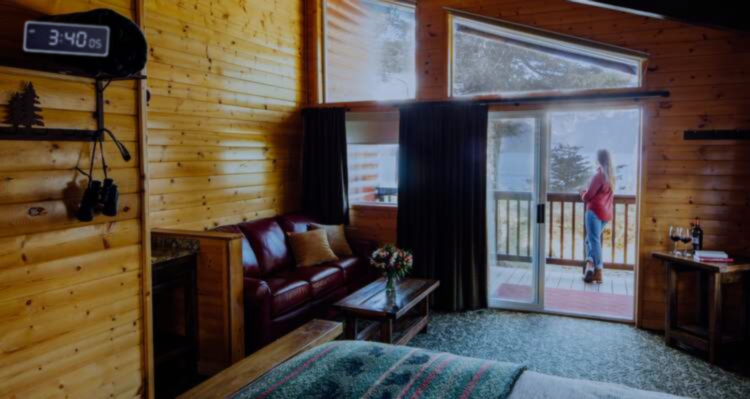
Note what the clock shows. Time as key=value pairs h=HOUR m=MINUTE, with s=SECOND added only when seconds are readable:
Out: h=3 m=40
